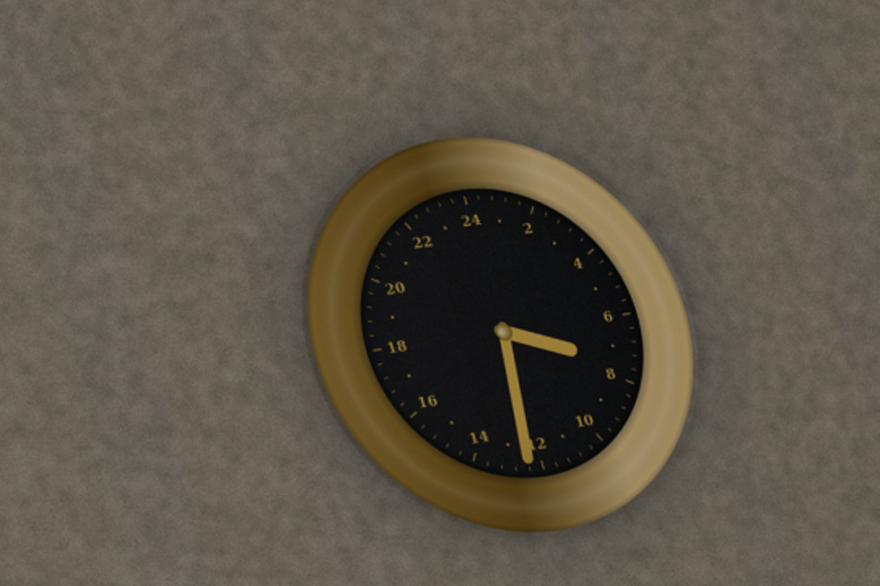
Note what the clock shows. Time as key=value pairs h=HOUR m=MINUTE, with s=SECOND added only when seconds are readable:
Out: h=7 m=31
